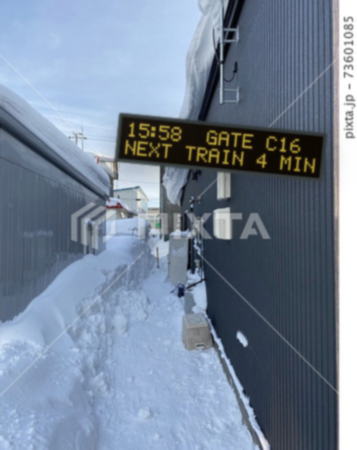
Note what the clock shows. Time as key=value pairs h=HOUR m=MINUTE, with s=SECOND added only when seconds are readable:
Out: h=15 m=58
